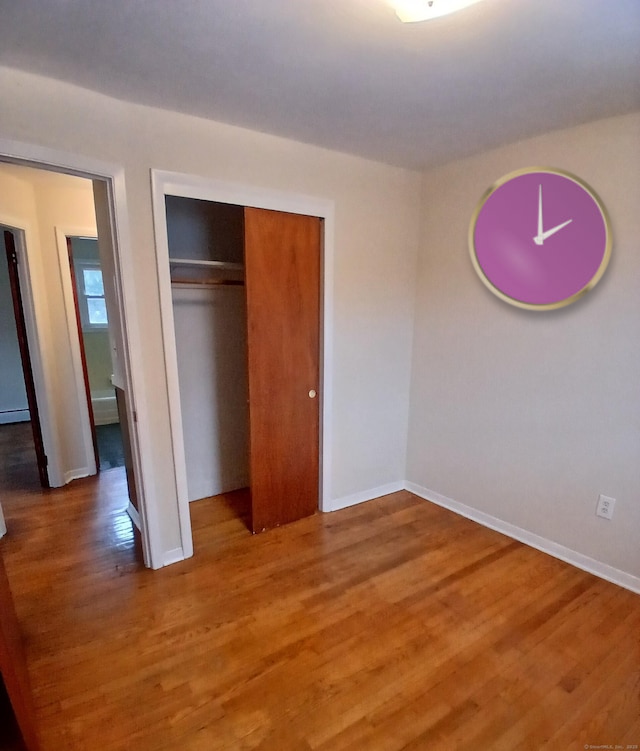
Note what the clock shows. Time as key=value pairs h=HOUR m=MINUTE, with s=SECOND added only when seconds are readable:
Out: h=2 m=0
